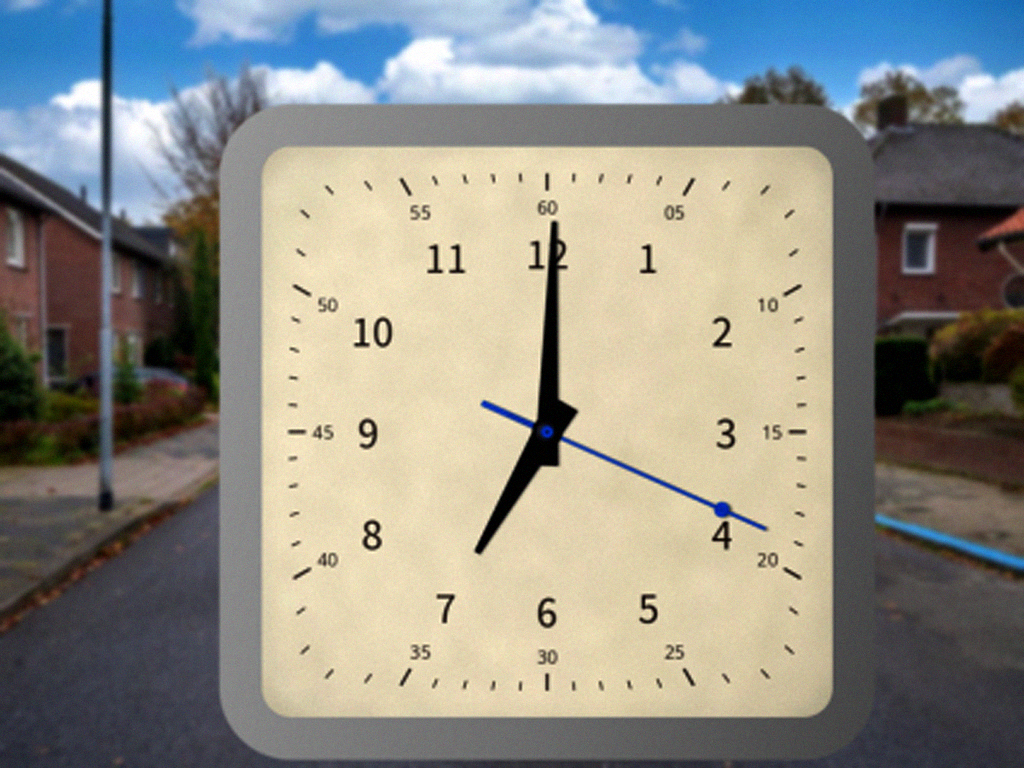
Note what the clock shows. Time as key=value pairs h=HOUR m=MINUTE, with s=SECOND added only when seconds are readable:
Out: h=7 m=0 s=19
